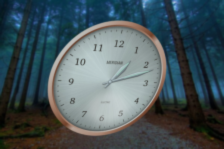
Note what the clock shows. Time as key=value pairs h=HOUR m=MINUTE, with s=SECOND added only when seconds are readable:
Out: h=1 m=12
